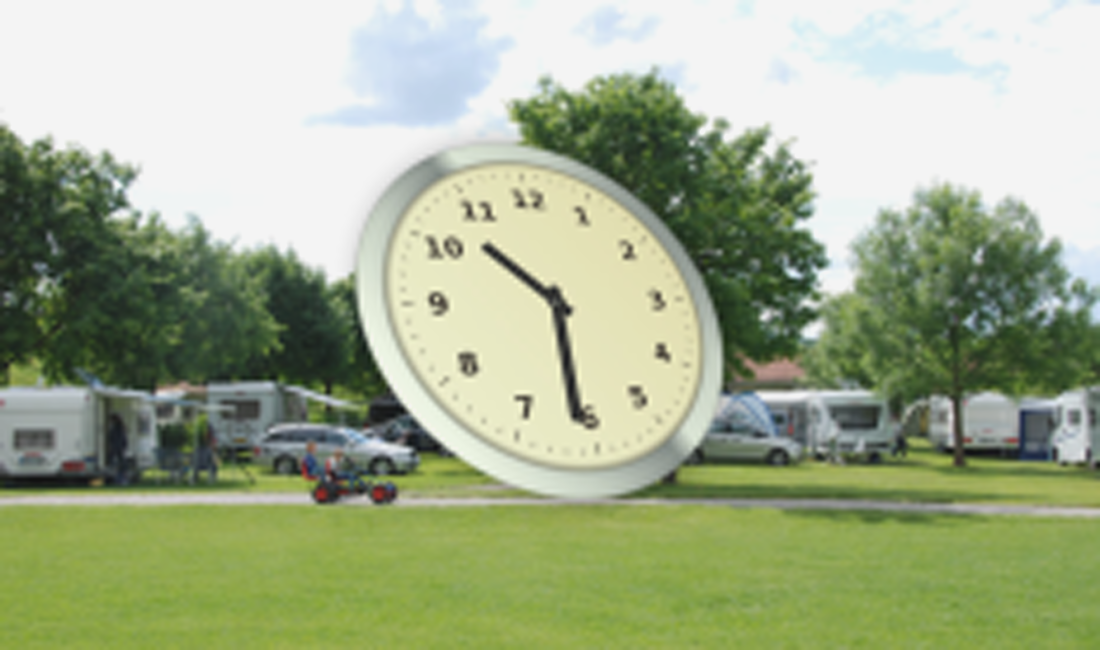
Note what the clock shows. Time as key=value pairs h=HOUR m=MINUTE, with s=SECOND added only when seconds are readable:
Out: h=10 m=31
